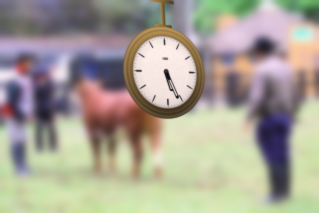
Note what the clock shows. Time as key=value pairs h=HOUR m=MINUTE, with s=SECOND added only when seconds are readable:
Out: h=5 m=26
